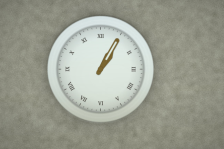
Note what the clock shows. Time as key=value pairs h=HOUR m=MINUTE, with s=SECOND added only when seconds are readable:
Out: h=1 m=5
